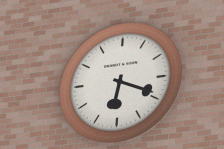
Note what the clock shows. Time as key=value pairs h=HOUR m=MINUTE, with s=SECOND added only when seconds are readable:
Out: h=6 m=19
